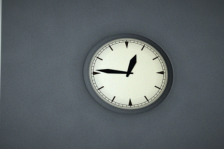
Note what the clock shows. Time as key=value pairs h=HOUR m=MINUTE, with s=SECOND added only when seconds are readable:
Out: h=12 m=46
